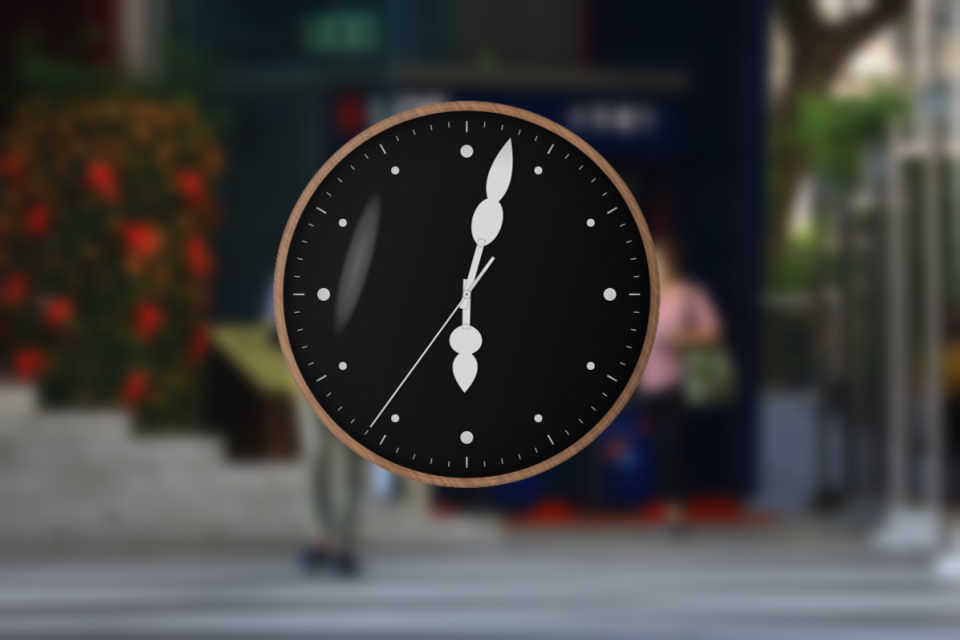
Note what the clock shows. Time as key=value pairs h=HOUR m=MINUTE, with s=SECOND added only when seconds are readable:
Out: h=6 m=2 s=36
